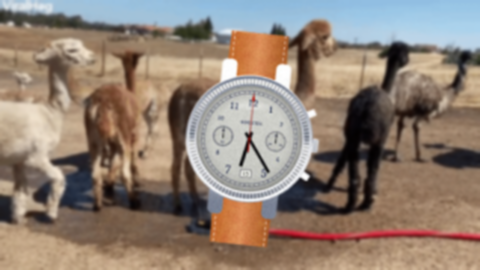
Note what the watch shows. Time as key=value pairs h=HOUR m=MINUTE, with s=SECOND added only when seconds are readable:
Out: h=6 m=24
